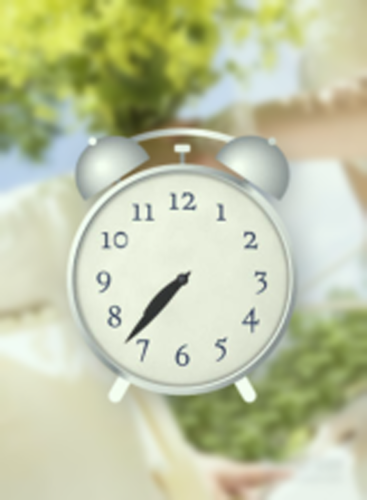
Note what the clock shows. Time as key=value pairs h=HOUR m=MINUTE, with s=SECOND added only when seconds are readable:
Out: h=7 m=37
